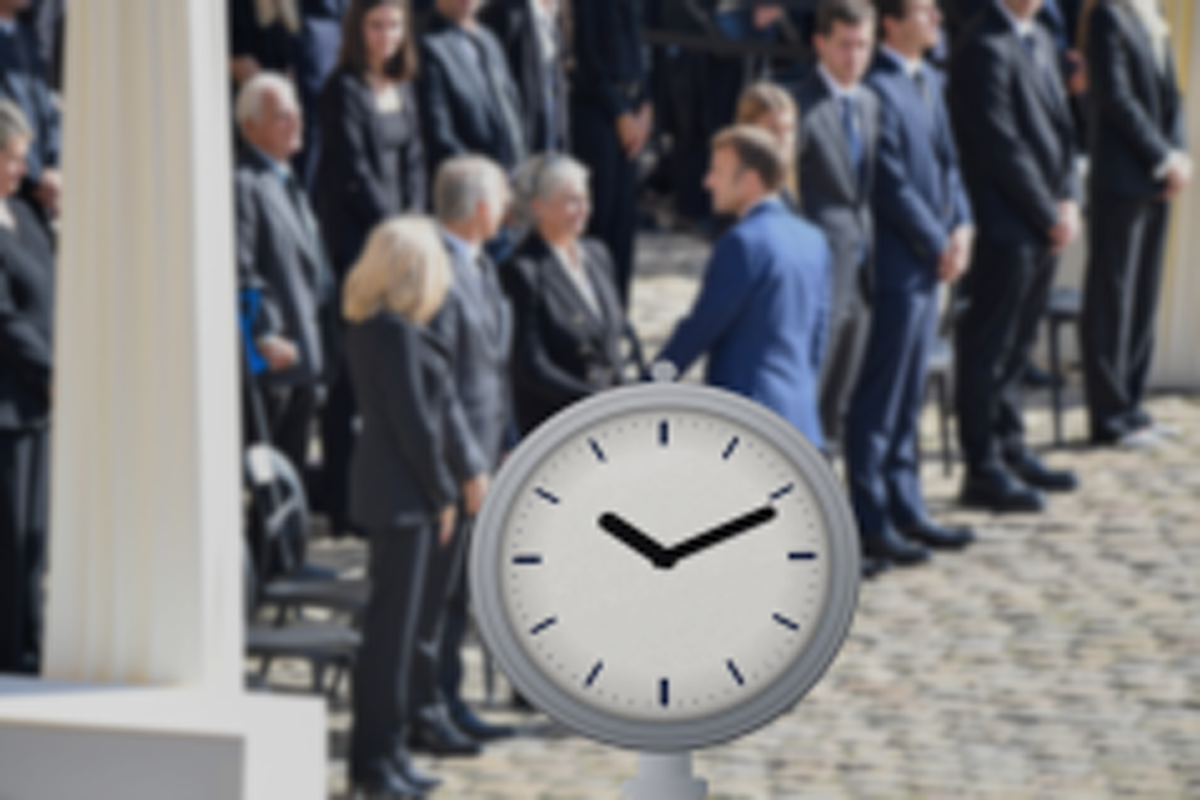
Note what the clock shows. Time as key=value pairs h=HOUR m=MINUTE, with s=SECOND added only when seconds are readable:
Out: h=10 m=11
